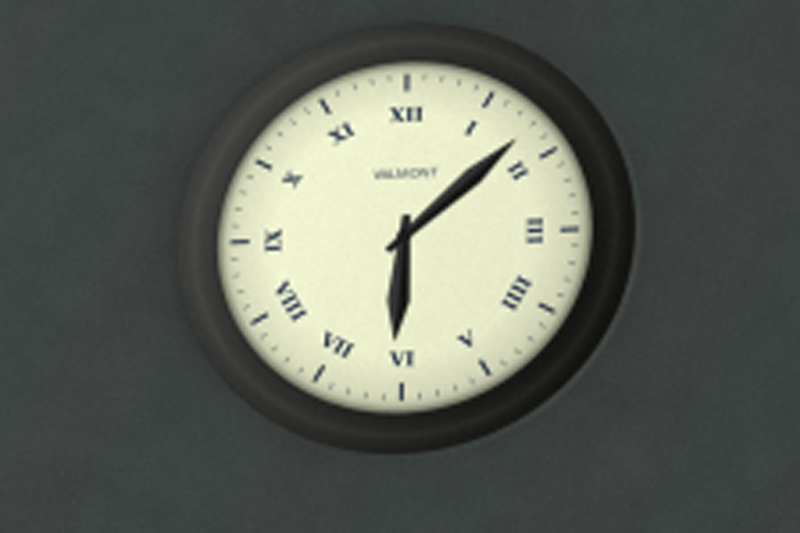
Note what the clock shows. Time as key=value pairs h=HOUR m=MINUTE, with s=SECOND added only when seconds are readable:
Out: h=6 m=8
